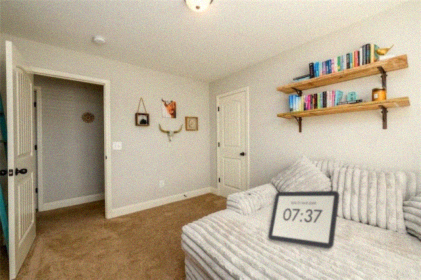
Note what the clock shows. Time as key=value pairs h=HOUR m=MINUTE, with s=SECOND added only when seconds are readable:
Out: h=7 m=37
